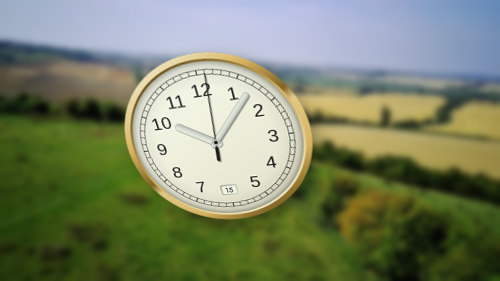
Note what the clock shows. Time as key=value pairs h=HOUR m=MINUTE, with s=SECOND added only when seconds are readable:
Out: h=10 m=7 s=1
